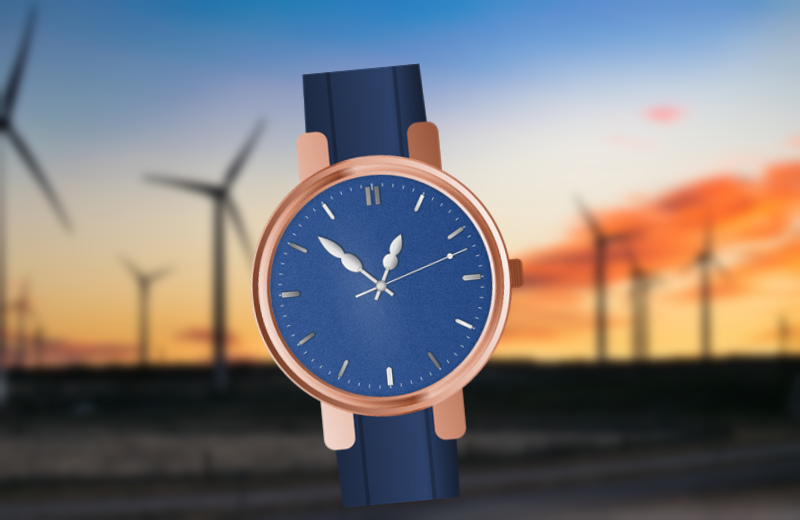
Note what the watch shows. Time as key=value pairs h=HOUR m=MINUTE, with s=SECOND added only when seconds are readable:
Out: h=12 m=52 s=12
